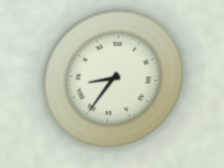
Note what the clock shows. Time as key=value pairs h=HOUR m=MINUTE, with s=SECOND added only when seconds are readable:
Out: h=8 m=35
